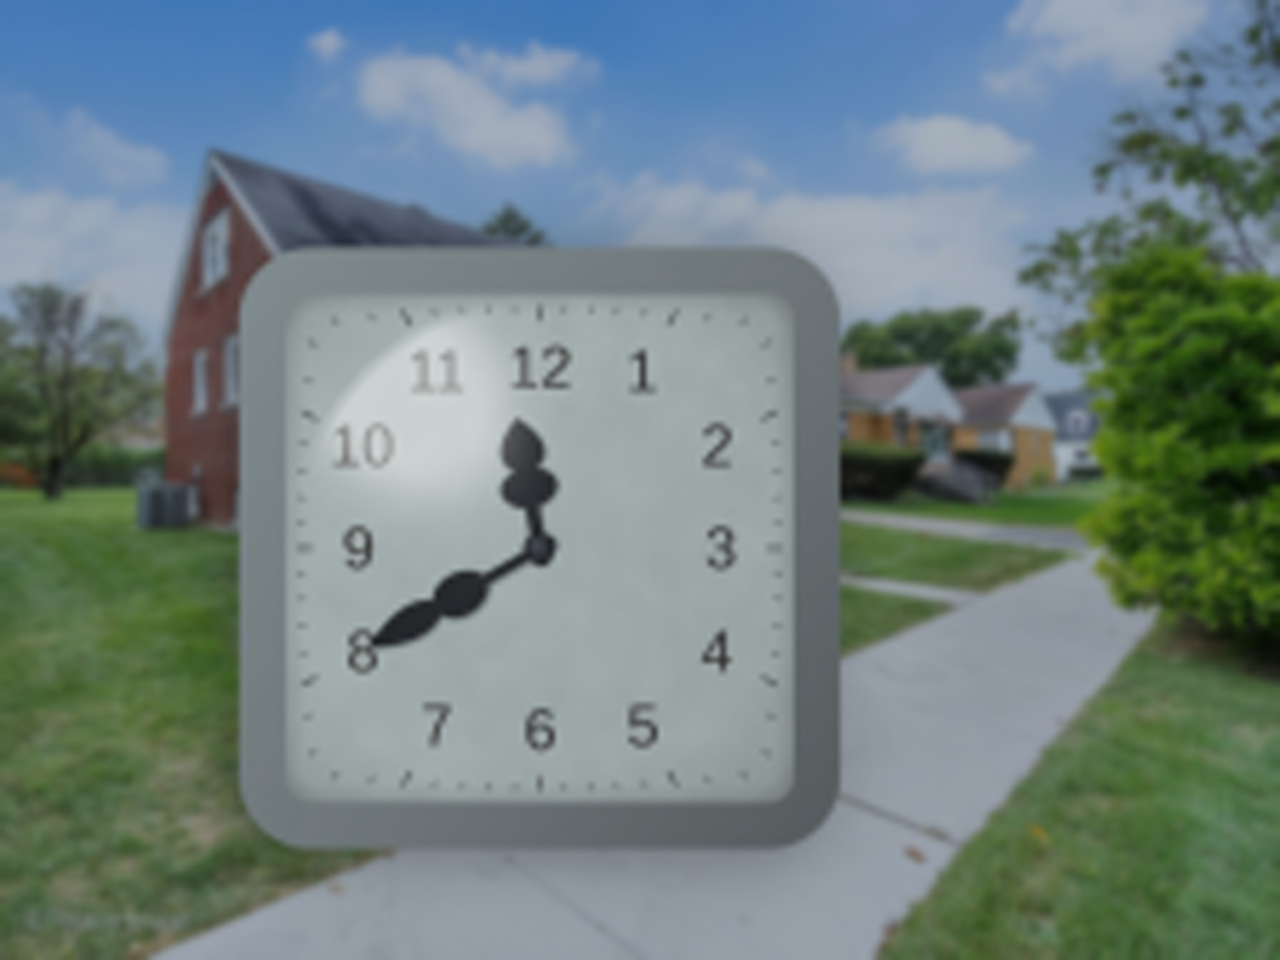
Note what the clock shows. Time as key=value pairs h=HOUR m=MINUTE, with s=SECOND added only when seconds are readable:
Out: h=11 m=40
